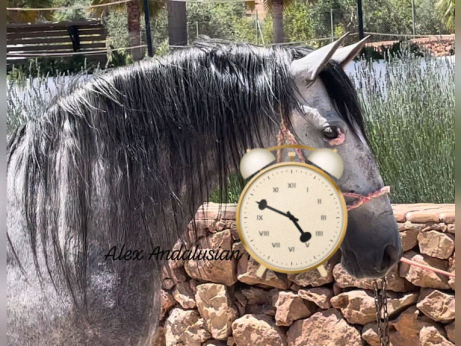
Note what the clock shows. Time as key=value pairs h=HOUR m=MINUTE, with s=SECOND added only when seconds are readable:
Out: h=4 m=49
